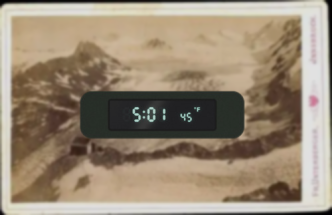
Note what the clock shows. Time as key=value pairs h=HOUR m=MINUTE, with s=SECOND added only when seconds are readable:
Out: h=5 m=1
